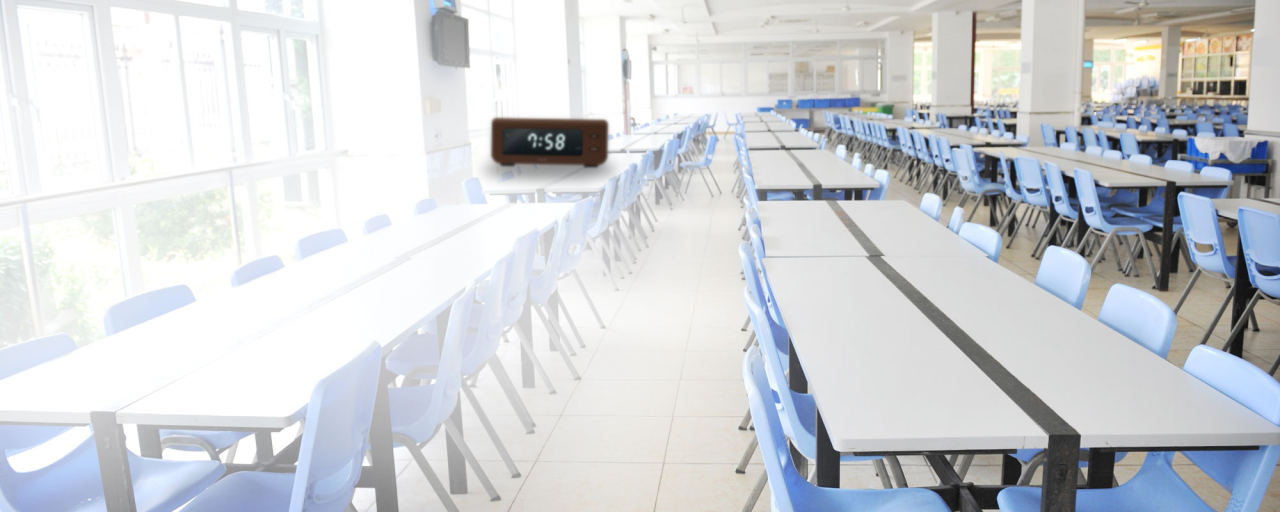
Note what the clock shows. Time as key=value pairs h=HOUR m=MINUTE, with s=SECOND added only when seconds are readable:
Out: h=7 m=58
